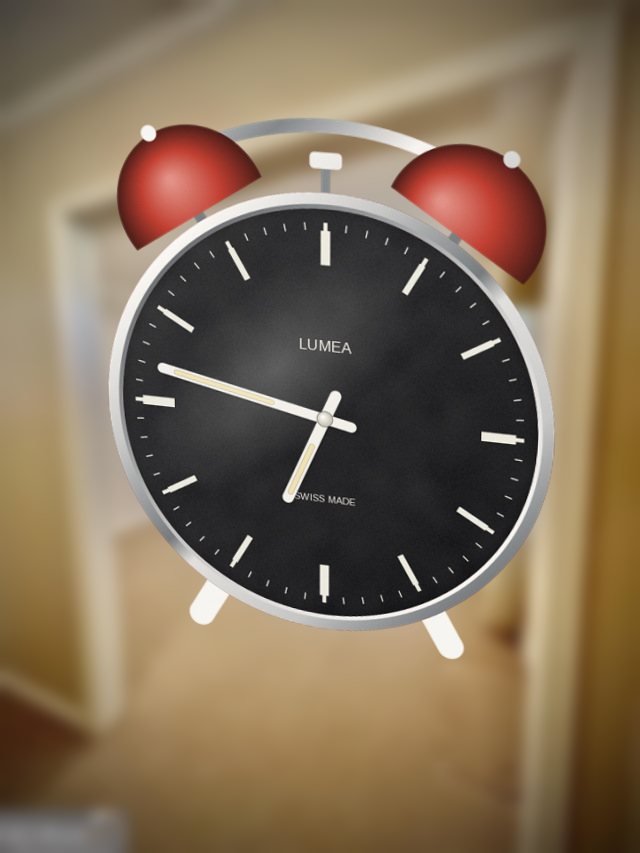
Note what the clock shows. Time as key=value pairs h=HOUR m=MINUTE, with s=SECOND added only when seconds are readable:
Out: h=6 m=47
